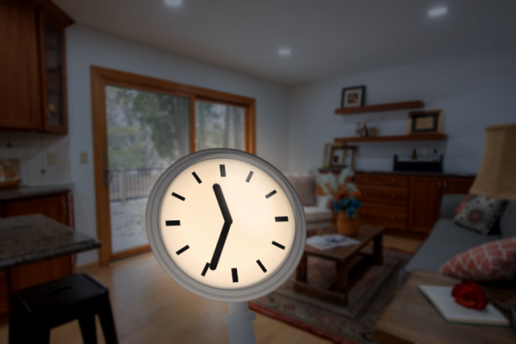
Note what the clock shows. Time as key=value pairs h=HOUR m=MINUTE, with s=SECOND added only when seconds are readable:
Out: h=11 m=34
